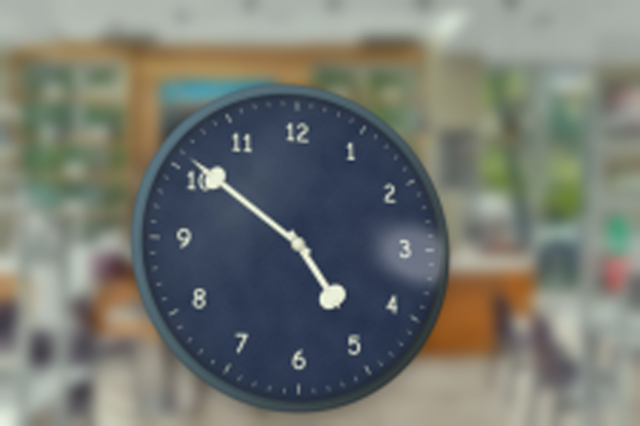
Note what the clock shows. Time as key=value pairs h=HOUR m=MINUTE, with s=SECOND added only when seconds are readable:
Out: h=4 m=51
